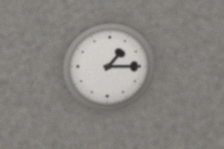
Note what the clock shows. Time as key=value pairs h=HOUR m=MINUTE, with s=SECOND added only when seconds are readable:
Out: h=1 m=15
